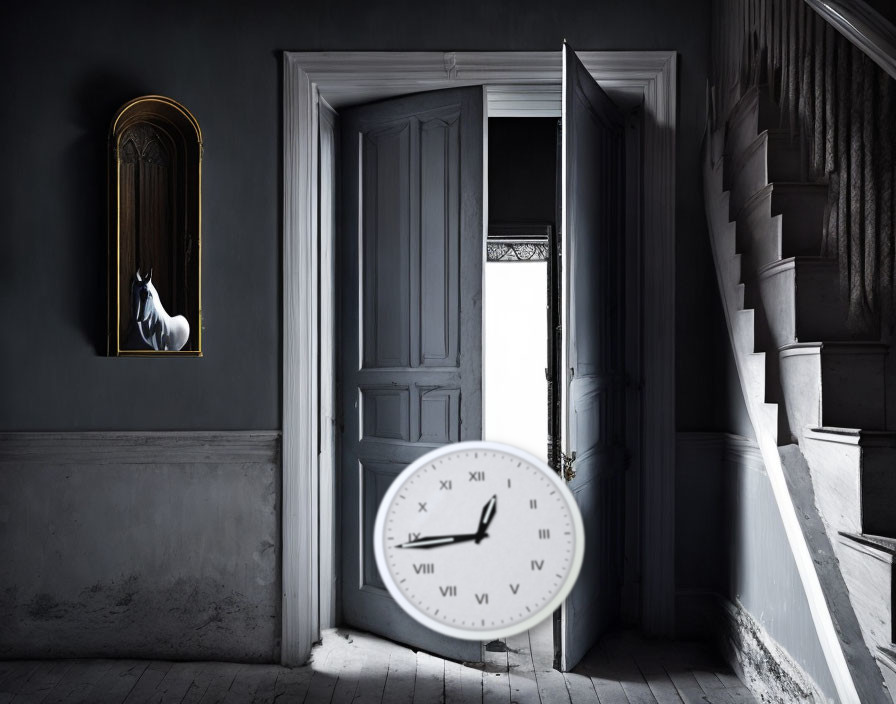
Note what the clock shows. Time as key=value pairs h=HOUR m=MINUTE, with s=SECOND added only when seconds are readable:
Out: h=12 m=44
